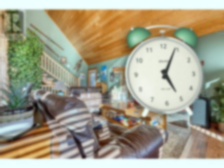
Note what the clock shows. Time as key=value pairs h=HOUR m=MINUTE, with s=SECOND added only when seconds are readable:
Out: h=5 m=4
